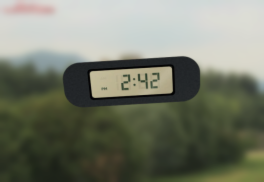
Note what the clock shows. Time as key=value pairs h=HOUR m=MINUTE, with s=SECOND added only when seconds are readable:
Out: h=2 m=42
